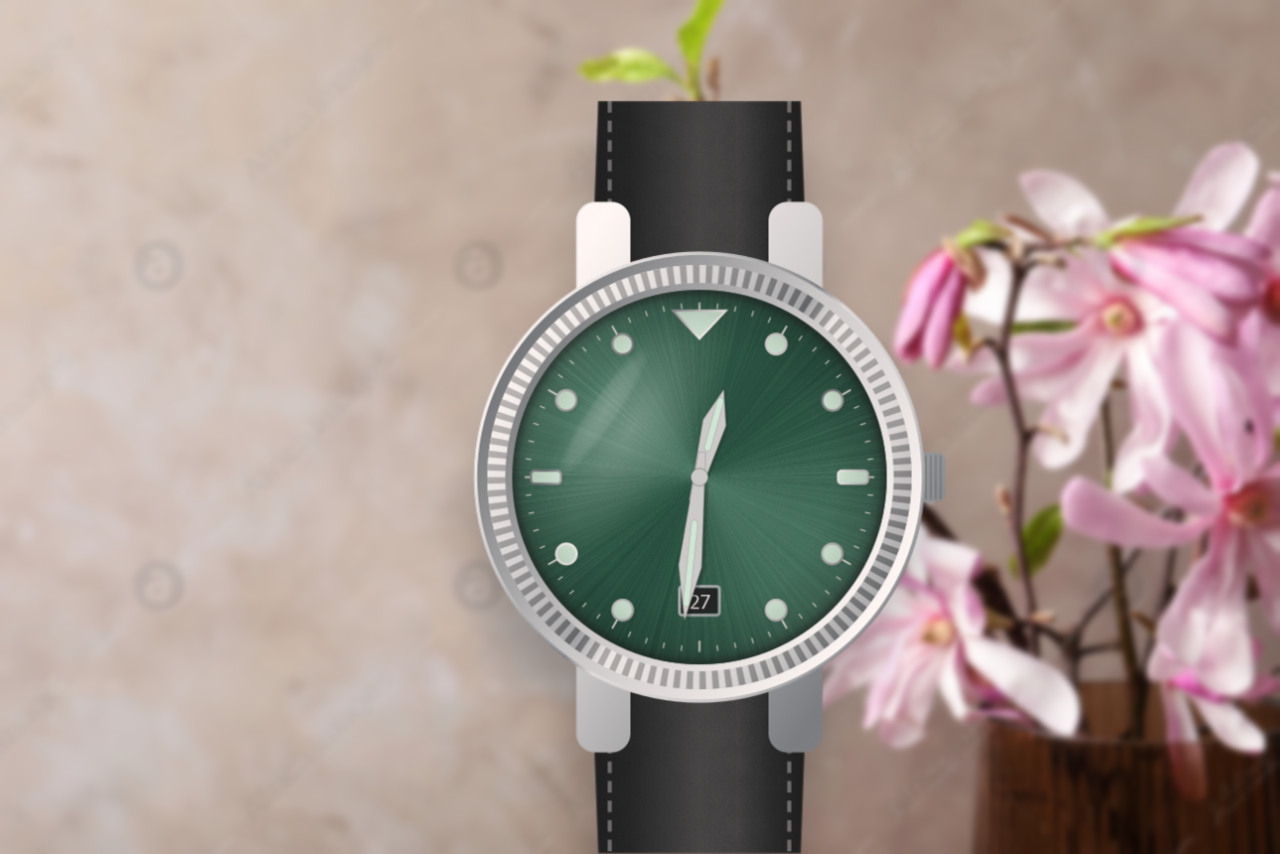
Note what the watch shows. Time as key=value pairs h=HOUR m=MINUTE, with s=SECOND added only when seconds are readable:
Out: h=12 m=31
